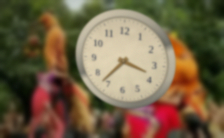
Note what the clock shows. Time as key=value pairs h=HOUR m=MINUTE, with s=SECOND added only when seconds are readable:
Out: h=3 m=37
